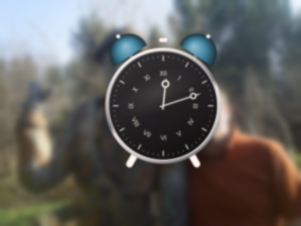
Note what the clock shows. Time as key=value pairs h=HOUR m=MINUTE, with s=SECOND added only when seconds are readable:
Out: h=12 m=12
